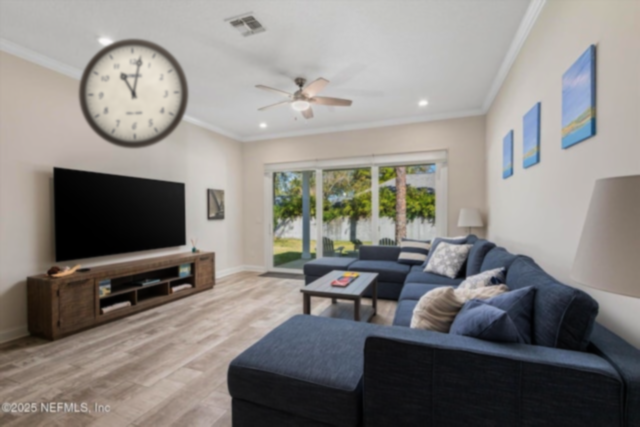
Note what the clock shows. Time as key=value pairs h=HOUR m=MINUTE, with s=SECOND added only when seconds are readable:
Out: h=11 m=2
